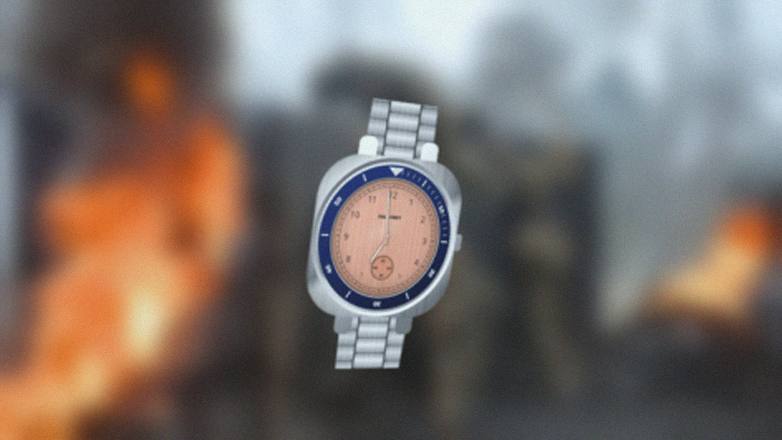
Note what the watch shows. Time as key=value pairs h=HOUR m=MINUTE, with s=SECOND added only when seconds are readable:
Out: h=6 m=59
